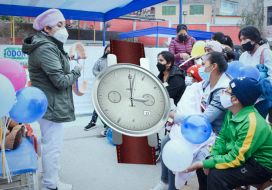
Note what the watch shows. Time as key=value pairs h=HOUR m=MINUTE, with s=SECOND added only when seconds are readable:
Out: h=3 m=2
